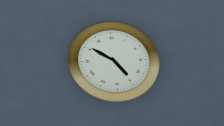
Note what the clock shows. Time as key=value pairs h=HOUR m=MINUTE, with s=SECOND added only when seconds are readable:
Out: h=4 m=51
